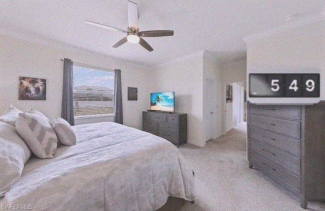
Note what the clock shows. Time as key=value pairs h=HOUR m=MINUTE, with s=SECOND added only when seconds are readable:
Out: h=5 m=49
